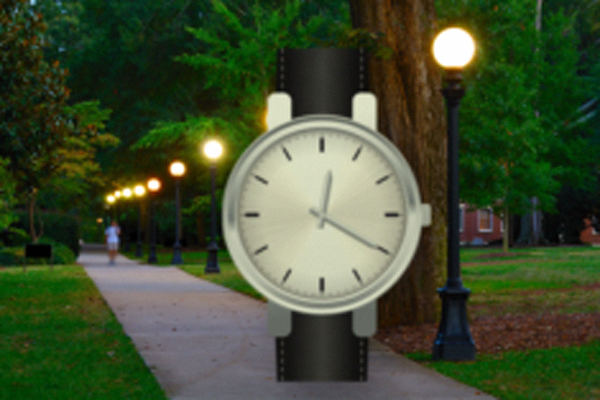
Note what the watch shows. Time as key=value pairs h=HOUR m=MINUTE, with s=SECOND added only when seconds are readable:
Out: h=12 m=20
